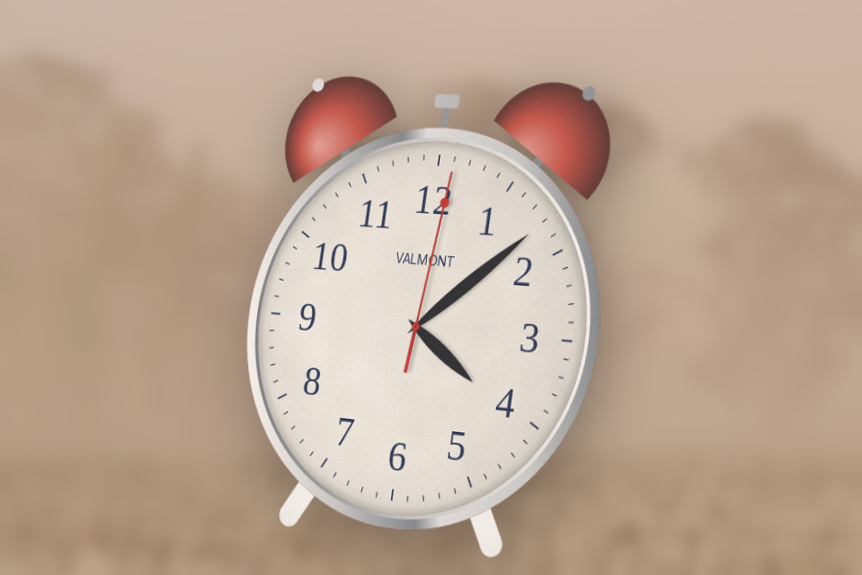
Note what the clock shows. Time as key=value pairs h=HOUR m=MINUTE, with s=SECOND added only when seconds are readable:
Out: h=4 m=8 s=1
